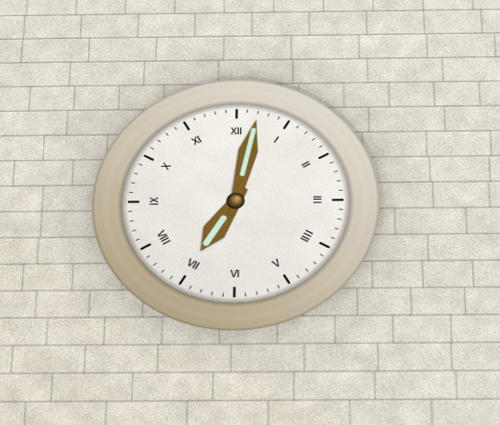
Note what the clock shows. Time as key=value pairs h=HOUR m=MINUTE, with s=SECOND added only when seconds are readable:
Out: h=7 m=2
